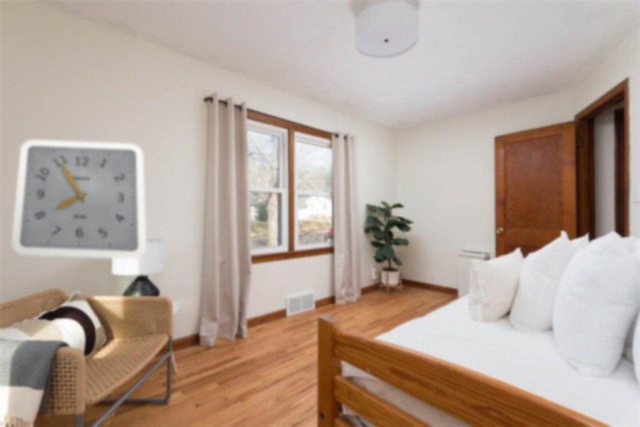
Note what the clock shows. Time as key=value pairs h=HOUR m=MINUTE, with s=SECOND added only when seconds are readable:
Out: h=7 m=55
